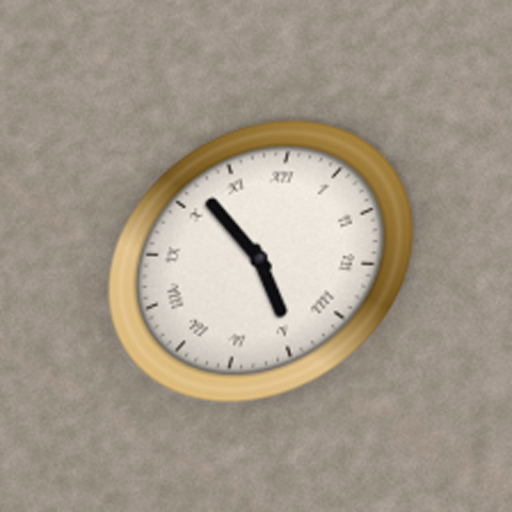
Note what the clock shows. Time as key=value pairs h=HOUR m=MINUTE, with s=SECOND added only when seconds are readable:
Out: h=4 m=52
